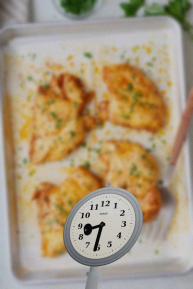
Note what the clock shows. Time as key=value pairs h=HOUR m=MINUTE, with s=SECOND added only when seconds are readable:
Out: h=8 m=31
